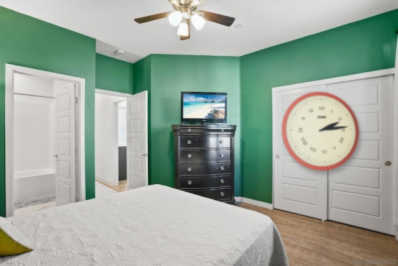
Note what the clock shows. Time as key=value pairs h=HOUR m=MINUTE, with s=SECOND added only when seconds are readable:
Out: h=2 m=14
